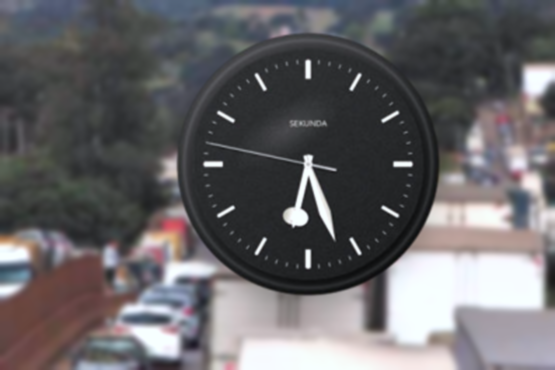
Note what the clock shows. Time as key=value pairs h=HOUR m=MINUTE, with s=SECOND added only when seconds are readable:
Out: h=6 m=26 s=47
